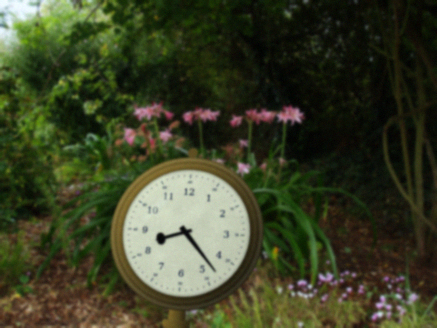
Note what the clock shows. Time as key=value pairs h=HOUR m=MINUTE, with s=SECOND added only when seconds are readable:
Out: h=8 m=23
